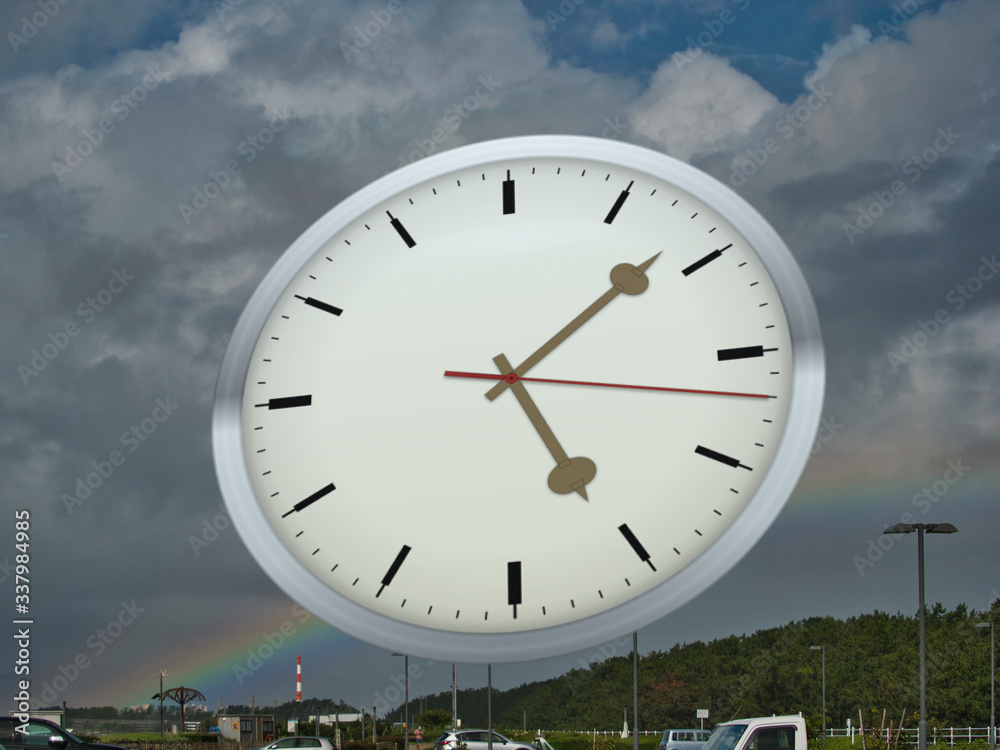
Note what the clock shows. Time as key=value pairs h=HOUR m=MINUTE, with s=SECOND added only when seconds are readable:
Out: h=5 m=8 s=17
